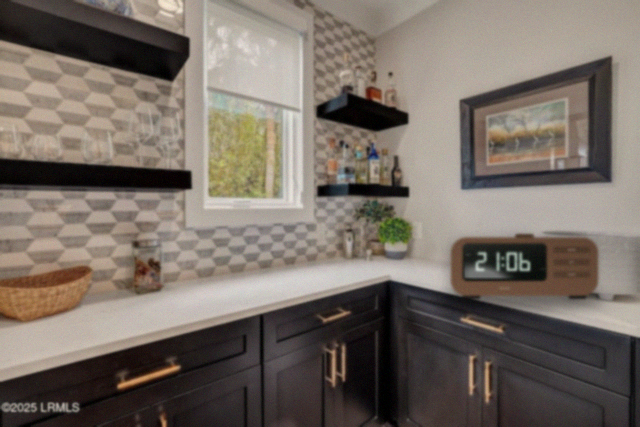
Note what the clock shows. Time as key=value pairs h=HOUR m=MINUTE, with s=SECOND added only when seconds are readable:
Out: h=21 m=6
